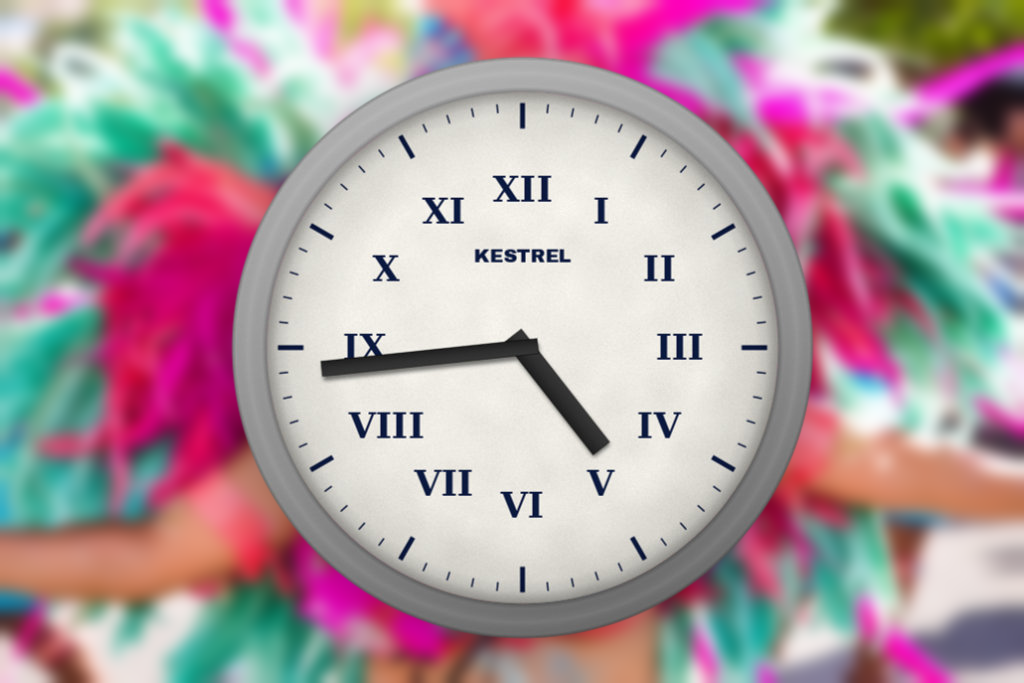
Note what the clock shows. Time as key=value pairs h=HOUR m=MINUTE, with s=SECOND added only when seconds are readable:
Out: h=4 m=44
